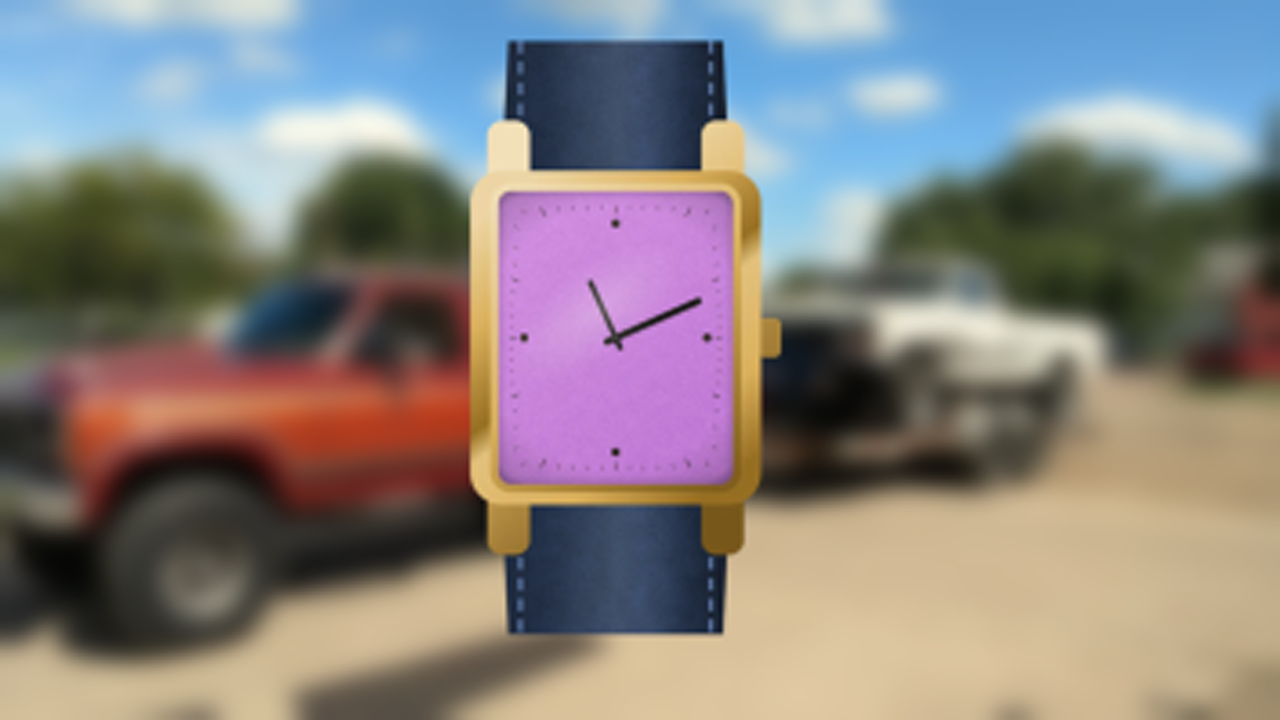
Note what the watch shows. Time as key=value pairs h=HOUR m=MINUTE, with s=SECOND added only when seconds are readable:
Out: h=11 m=11
